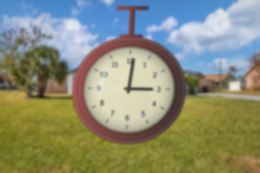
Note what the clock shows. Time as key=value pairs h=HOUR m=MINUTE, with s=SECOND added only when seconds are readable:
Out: h=3 m=1
